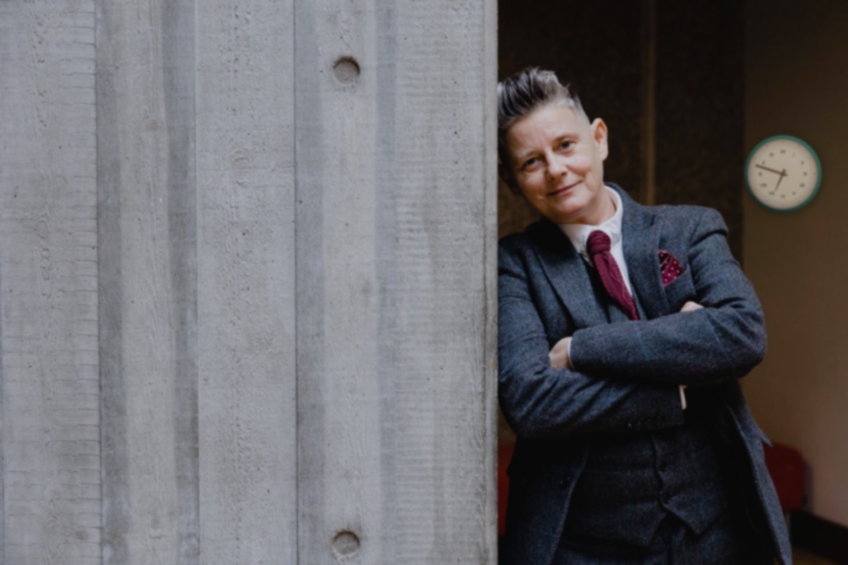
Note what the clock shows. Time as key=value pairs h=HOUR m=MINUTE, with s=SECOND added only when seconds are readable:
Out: h=6 m=48
